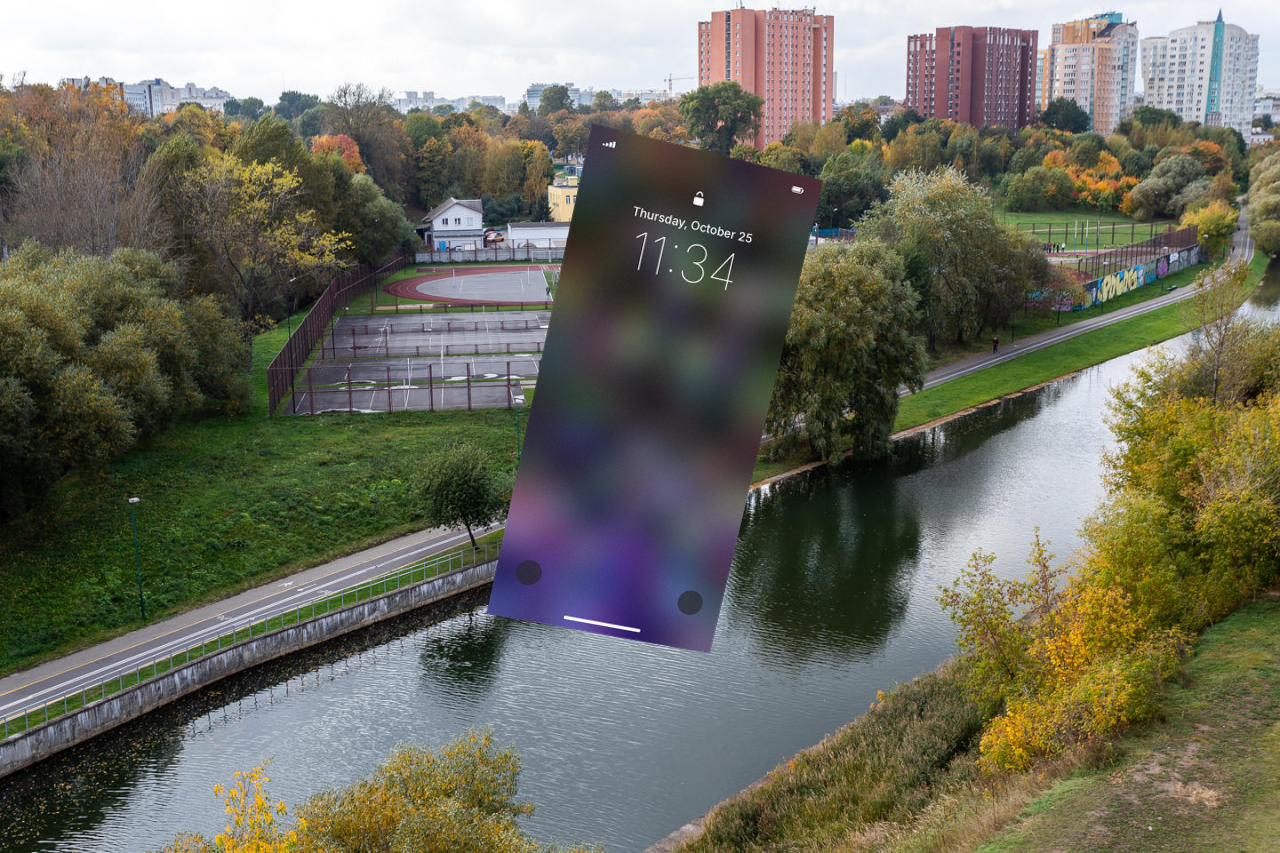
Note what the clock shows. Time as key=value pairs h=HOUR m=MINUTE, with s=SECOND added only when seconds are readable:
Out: h=11 m=34
